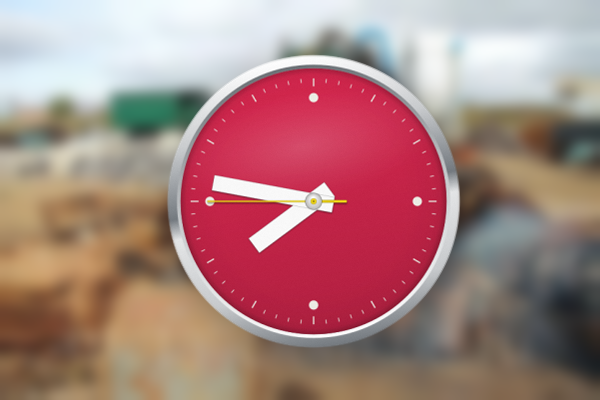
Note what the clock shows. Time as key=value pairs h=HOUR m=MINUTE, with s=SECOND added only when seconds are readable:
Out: h=7 m=46 s=45
